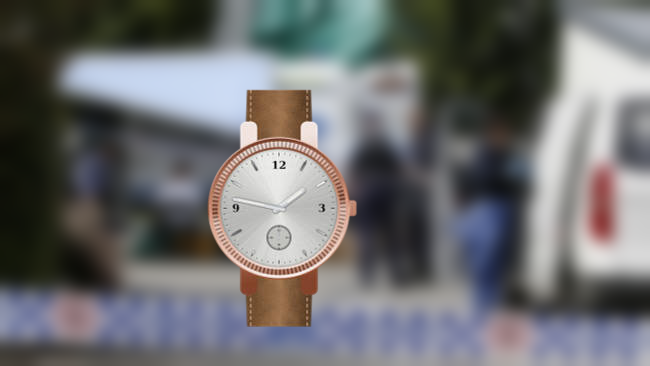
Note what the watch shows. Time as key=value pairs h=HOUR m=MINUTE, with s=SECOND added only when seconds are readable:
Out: h=1 m=47
